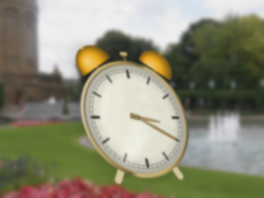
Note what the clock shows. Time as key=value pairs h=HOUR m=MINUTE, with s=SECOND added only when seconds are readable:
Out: h=3 m=20
